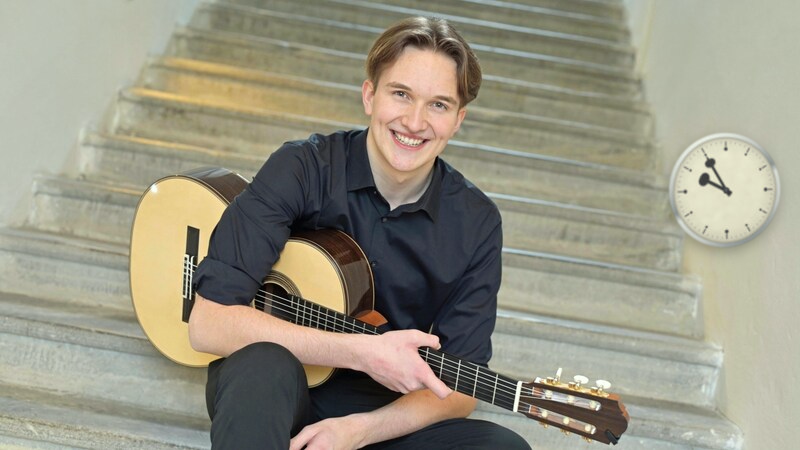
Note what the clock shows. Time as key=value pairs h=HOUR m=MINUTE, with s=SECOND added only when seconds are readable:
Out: h=9 m=55
